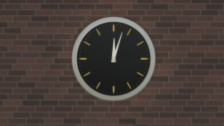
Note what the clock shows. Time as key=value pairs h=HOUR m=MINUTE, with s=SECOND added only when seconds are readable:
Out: h=12 m=3
